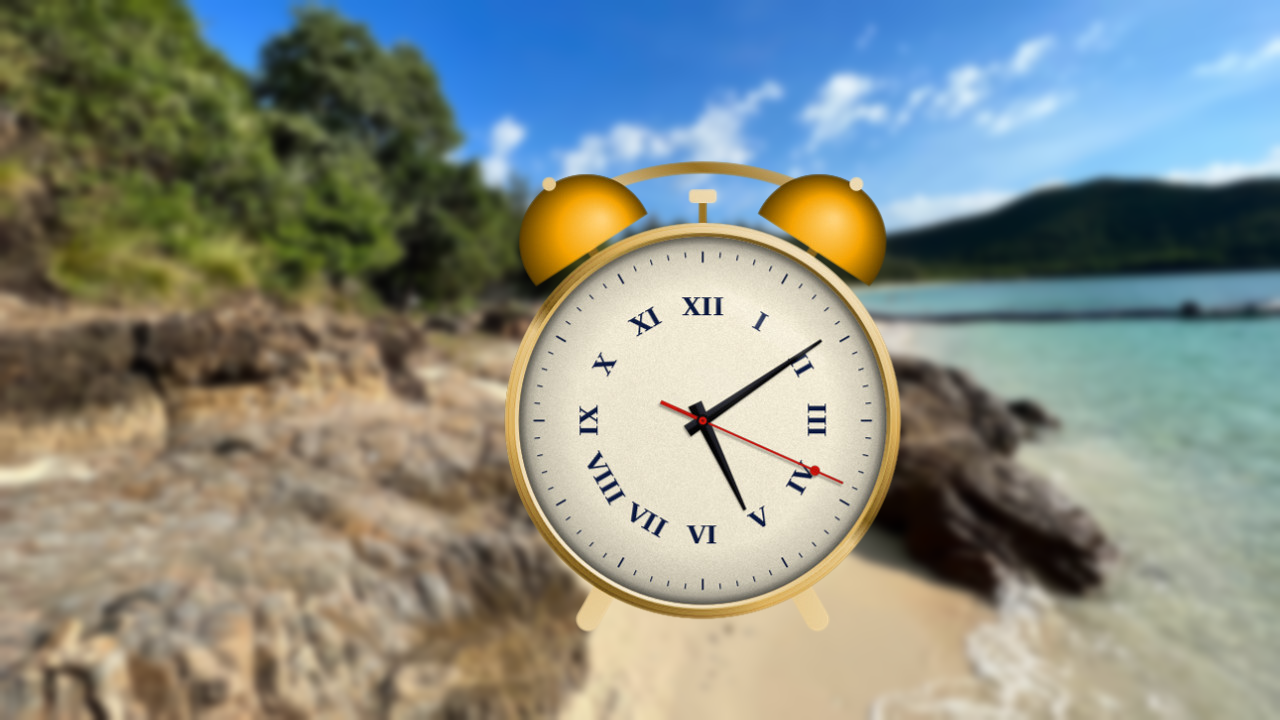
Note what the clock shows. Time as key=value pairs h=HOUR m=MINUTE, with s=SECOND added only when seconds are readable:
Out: h=5 m=9 s=19
